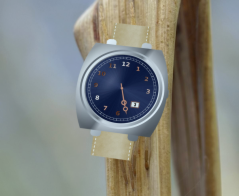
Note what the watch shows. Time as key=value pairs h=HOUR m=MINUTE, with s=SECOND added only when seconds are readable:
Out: h=5 m=27
